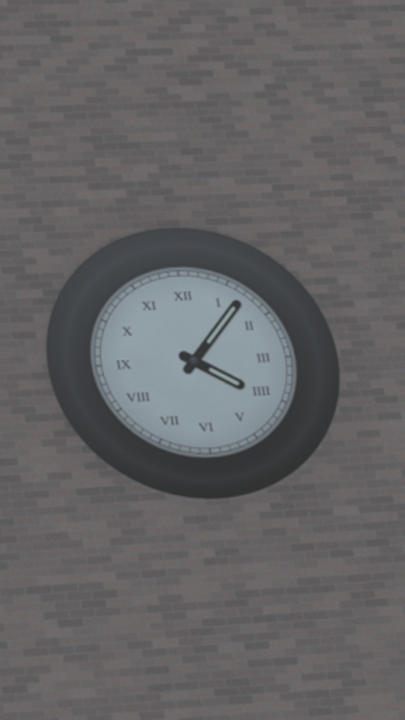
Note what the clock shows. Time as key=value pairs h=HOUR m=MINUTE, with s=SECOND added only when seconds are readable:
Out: h=4 m=7
